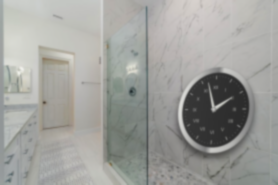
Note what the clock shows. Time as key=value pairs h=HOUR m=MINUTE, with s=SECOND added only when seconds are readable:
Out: h=1 m=57
